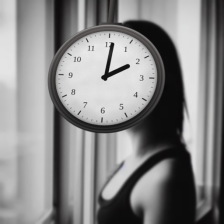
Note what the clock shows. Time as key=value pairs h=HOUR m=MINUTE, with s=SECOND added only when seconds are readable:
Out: h=2 m=1
